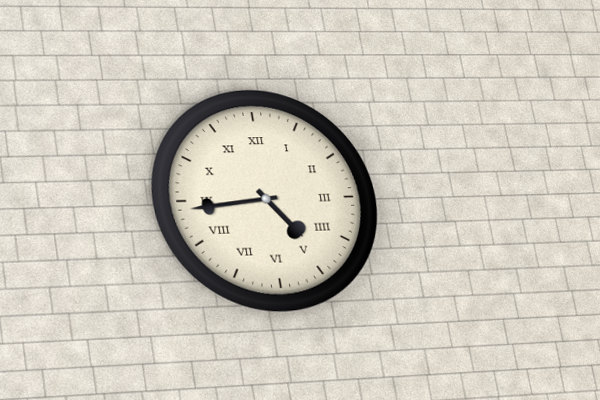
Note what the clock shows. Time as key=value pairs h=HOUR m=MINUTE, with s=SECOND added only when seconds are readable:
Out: h=4 m=44
